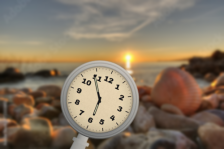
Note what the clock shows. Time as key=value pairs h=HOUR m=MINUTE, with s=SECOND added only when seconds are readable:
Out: h=5 m=54
